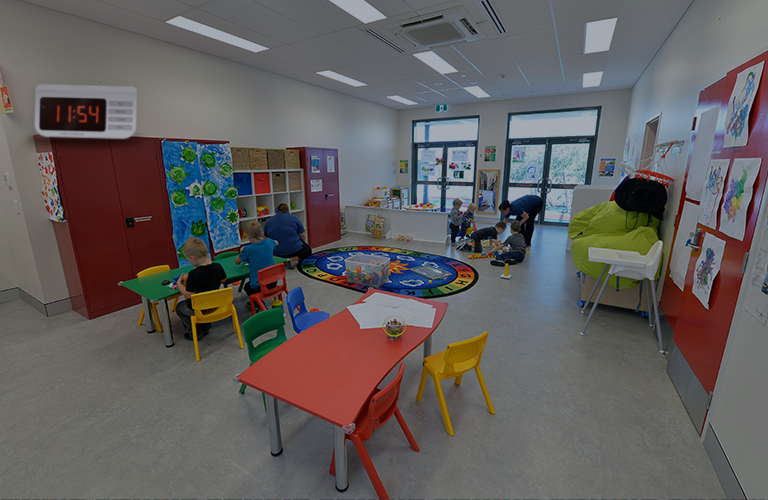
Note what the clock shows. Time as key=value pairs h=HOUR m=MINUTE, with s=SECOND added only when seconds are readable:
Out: h=11 m=54
